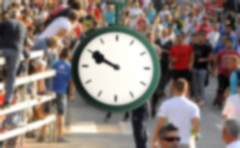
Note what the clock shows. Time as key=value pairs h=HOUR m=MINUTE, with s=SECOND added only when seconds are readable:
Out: h=9 m=50
